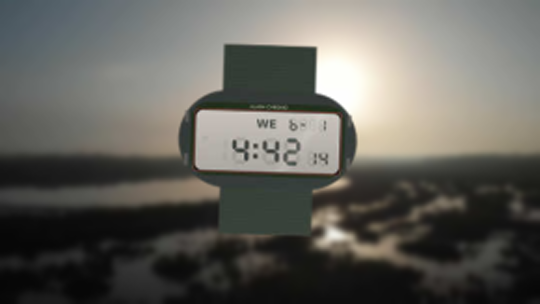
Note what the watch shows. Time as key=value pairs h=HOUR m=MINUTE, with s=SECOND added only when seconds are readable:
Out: h=4 m=42 s=14
